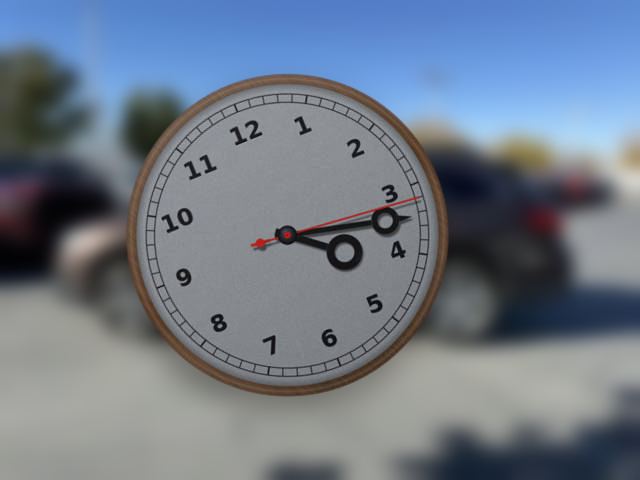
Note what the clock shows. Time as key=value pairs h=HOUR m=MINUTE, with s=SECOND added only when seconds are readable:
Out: h=4 m=17 s=16
